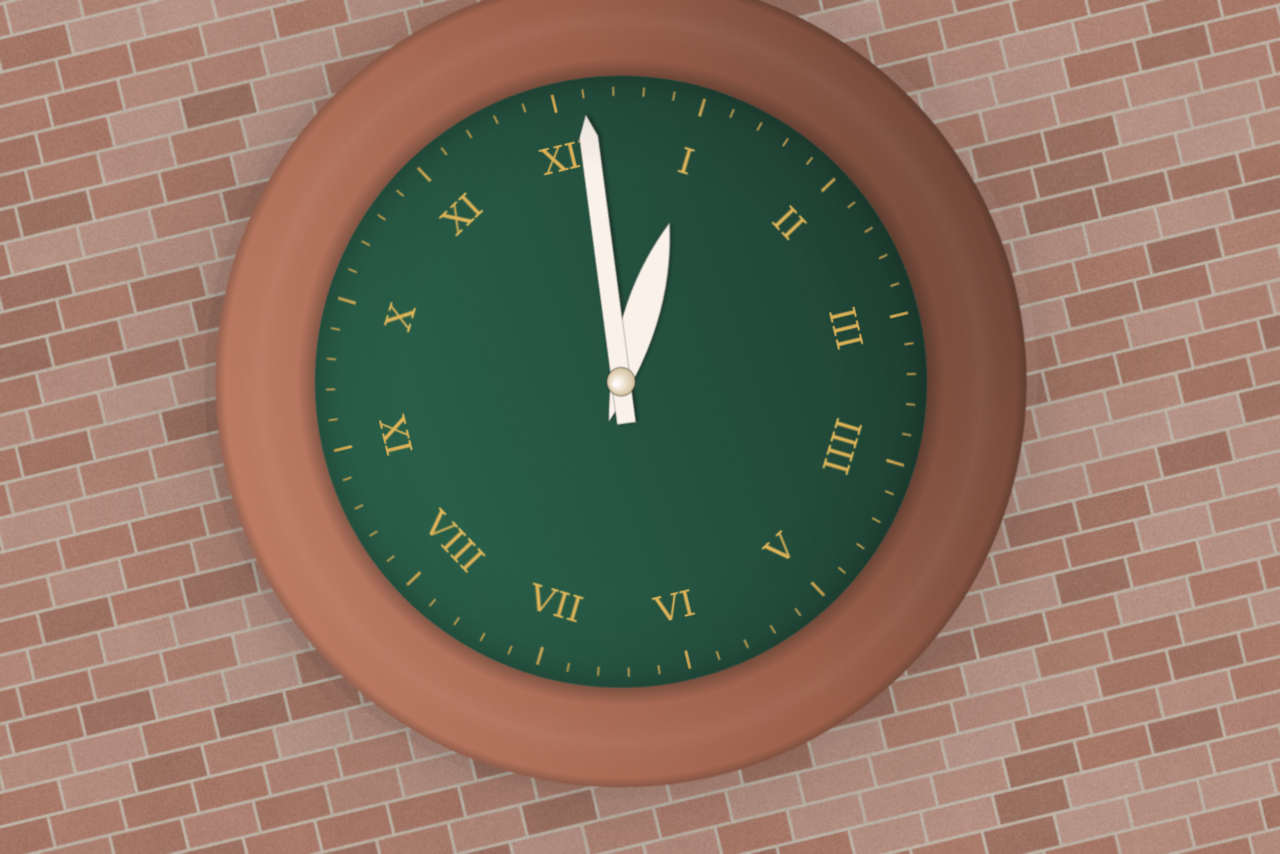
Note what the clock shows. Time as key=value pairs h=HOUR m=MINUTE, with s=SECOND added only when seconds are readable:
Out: h=1 m=1
